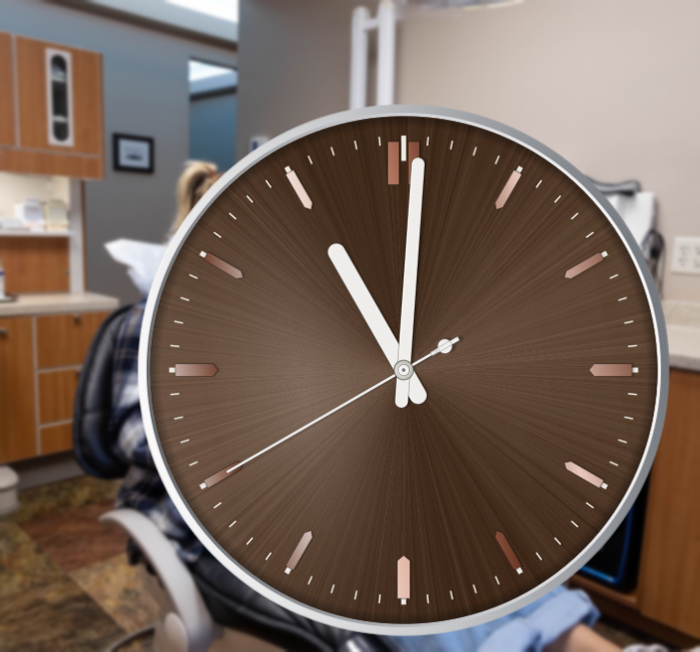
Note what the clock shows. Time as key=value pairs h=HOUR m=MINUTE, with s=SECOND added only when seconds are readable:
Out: h=11 m=0 s=40
